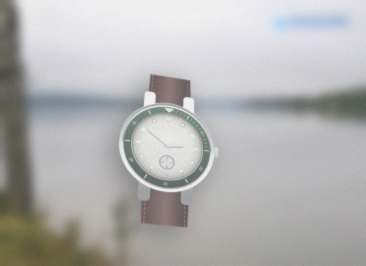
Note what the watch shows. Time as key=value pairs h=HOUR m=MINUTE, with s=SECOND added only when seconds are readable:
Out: h=2 m=51
